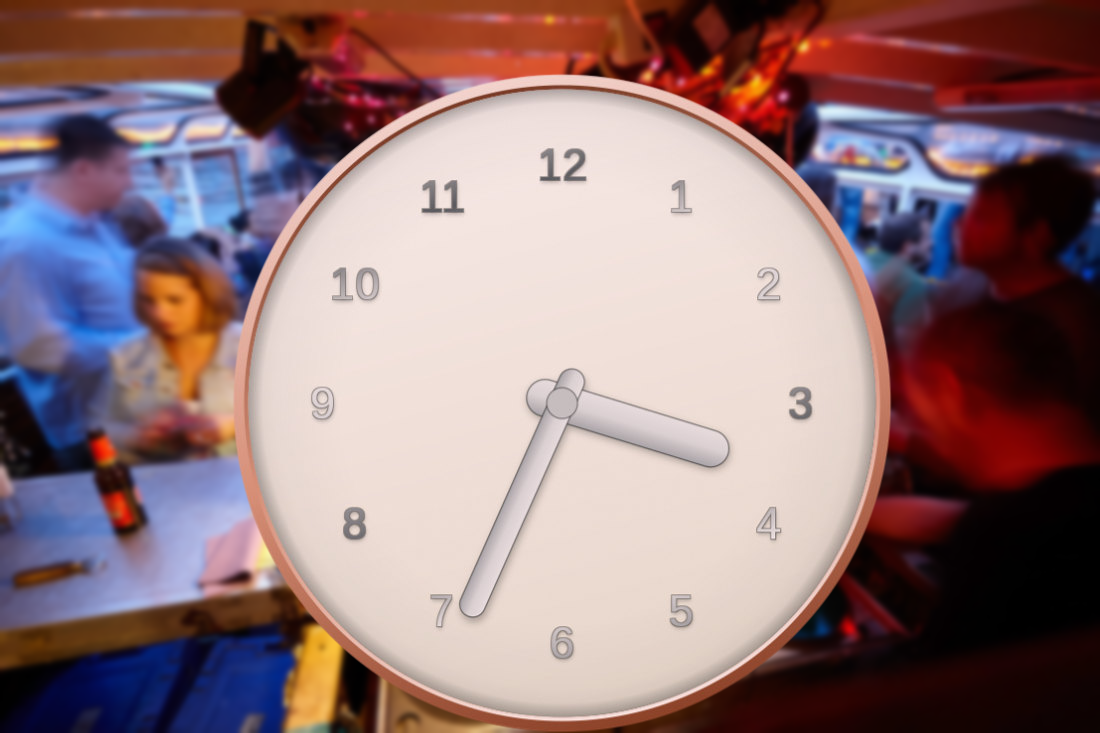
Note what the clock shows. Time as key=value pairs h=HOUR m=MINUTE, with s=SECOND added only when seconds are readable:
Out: h=3 m=34
